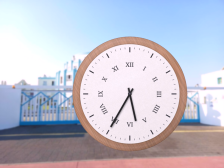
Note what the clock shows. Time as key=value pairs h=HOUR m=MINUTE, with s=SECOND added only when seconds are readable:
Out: h=5 m=35
